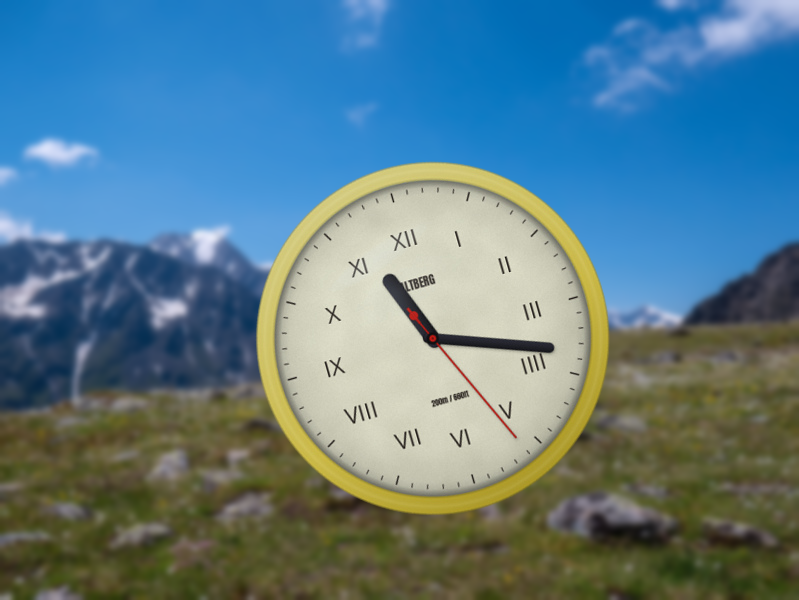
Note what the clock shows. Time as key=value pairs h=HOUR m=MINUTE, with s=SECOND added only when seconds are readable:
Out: h=11 m=18 s=26
